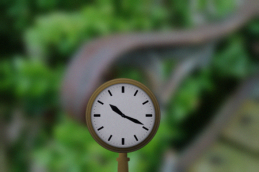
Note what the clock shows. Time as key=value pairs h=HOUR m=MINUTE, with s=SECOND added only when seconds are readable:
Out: h=10 m=19
